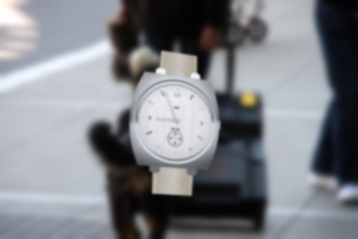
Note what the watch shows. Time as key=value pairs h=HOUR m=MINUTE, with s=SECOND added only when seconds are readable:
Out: h=8 m=56
